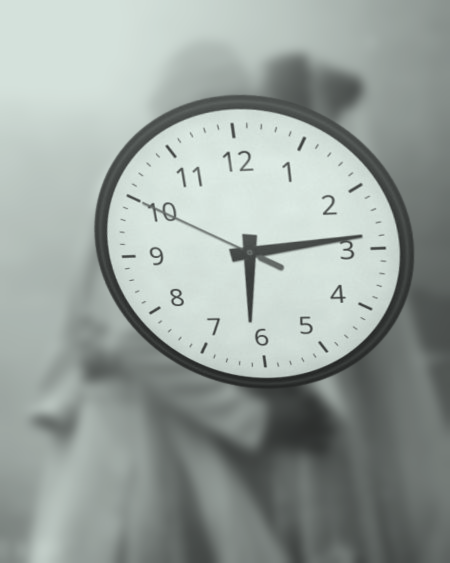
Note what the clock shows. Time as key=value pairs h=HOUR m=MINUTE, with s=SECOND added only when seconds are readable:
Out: h=6 m=13 s=50
